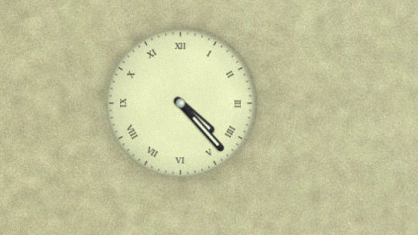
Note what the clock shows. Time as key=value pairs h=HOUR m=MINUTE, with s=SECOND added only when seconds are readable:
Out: h=4 m=23
